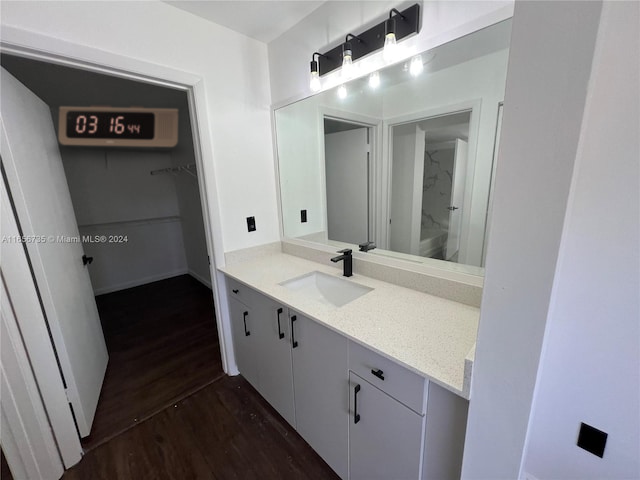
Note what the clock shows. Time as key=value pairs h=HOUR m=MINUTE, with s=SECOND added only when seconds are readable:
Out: h=3 m=16
